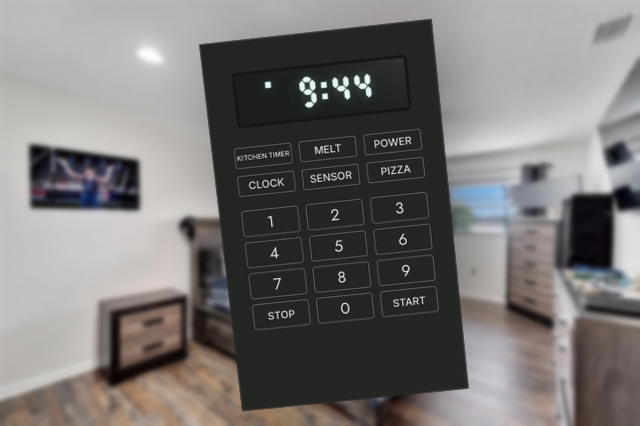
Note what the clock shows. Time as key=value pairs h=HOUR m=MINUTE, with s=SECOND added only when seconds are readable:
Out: h=9 m=44
